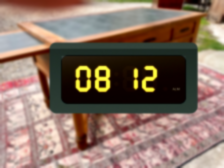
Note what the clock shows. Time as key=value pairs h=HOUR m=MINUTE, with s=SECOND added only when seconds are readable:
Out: h=8 m=12
